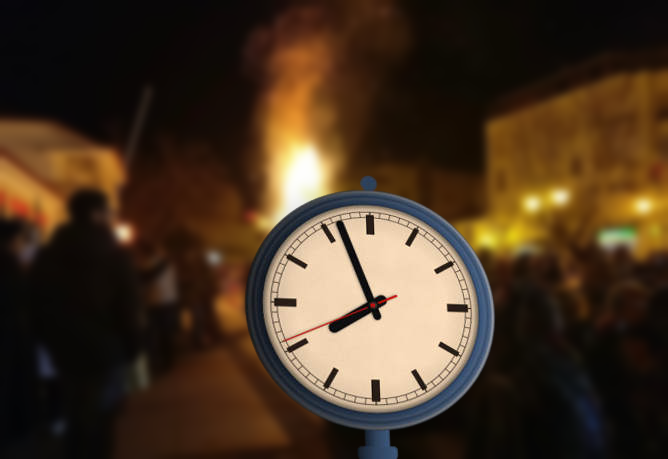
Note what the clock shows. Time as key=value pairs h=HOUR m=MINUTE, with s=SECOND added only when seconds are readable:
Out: h=7 m=56 s=41
